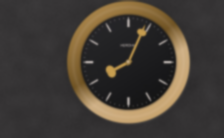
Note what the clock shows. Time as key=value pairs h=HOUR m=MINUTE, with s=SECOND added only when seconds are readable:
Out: h=8 m=4
